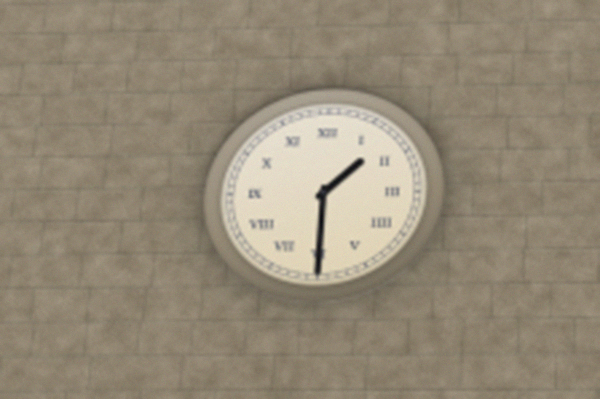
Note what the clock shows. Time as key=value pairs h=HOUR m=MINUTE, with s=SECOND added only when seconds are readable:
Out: h=1 m=30
